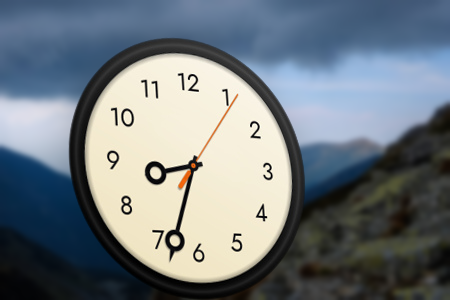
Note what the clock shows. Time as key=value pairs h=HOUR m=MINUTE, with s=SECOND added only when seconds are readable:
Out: h=8 m=33 s=6
